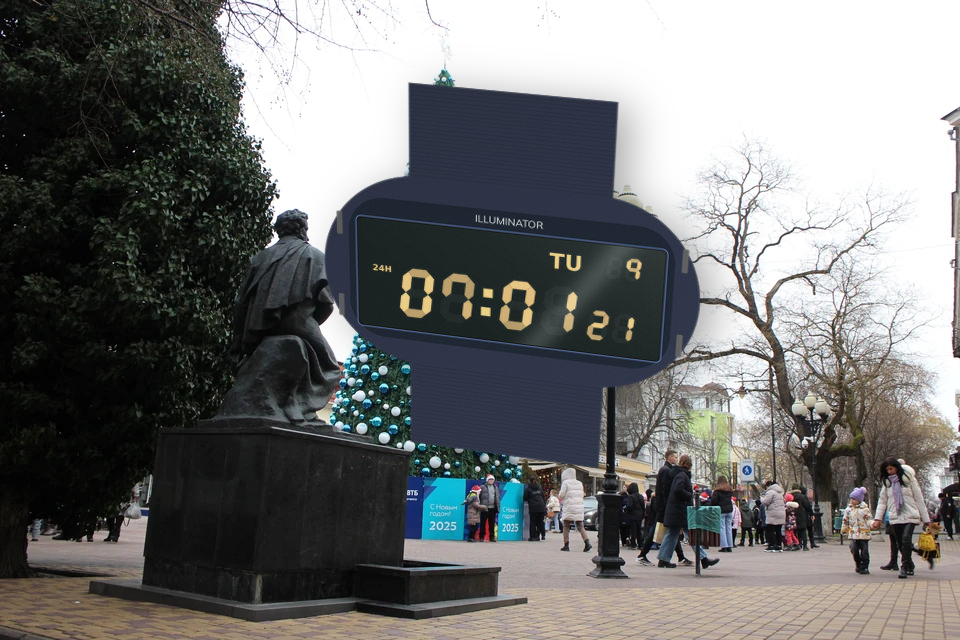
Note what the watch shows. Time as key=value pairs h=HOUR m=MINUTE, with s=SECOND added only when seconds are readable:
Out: h=7 m=1 s=21
